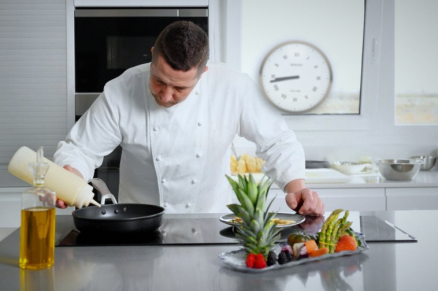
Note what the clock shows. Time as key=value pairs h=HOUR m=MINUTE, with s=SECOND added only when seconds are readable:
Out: h=8 m=43
